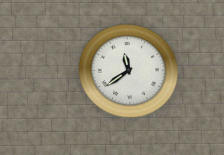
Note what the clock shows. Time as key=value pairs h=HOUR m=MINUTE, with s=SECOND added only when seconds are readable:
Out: h=11 m=39
